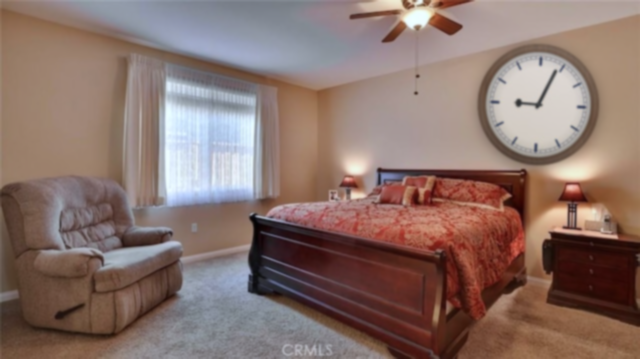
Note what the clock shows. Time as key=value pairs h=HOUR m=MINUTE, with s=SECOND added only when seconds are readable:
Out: h=9 m=4
